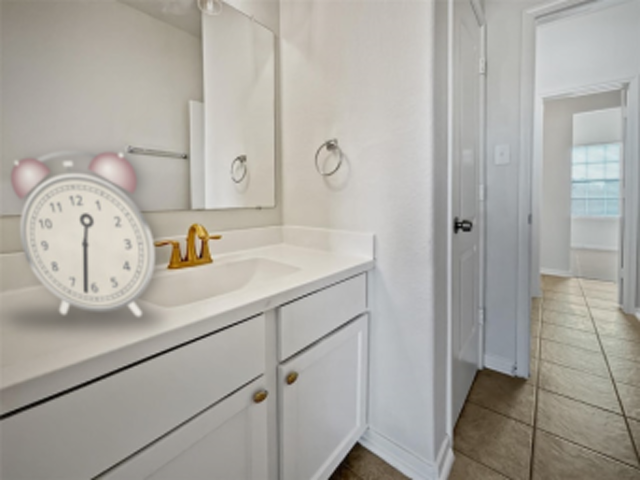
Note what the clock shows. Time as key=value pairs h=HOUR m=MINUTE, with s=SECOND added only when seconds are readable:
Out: h=12 m=32
